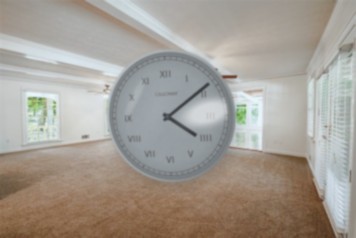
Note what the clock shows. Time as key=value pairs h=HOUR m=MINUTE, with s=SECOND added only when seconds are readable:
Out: h=4 m=9
